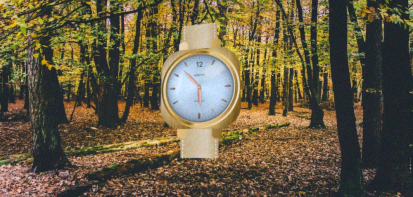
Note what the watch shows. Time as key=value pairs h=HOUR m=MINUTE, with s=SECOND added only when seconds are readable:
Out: h=5 m=53
